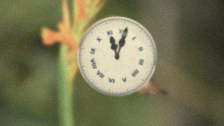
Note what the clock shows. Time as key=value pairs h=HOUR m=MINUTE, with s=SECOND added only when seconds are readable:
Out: h=11 m=1
